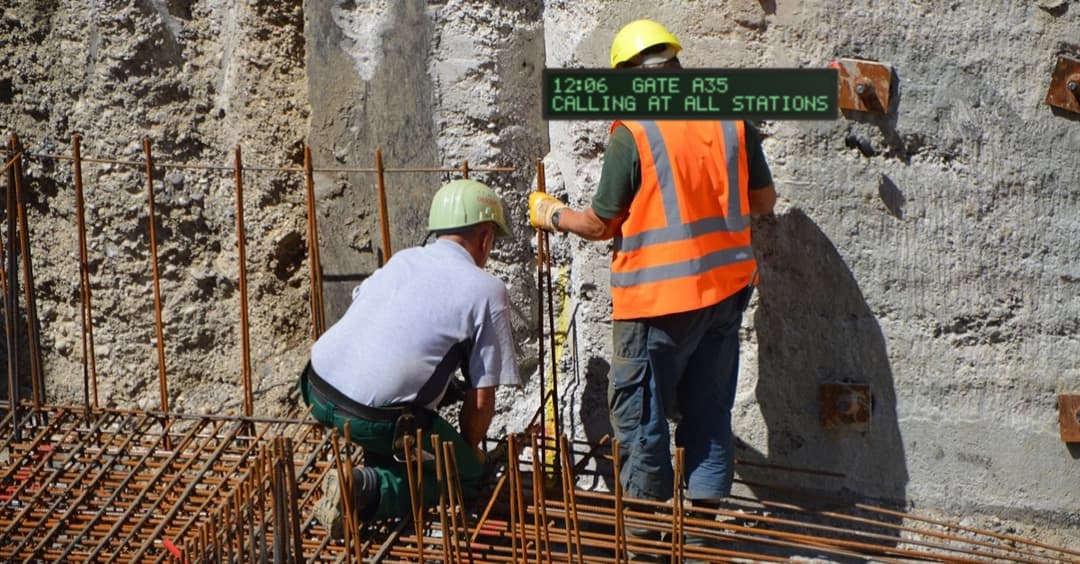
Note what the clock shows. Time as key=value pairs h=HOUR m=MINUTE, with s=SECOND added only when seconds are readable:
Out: h=12 m=6
